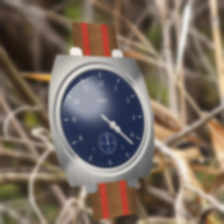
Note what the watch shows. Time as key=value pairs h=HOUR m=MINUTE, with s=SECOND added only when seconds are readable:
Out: h=4 m=22
